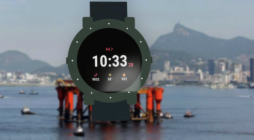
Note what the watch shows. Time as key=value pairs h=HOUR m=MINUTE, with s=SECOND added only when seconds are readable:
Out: h=10 m=33
